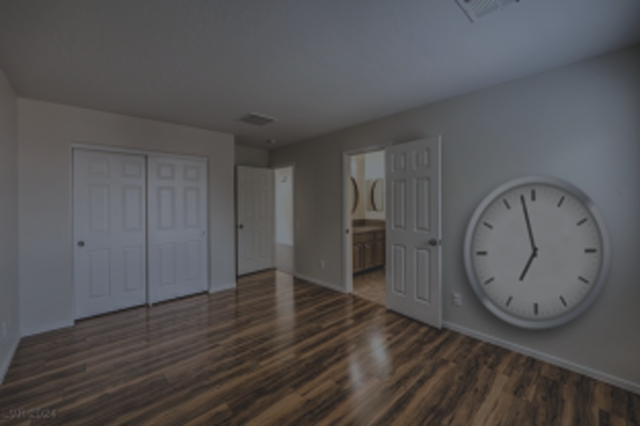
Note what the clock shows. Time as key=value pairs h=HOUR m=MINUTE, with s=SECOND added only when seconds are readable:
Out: h=6 m=58
